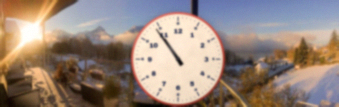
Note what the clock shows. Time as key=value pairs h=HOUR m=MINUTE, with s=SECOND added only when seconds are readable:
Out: h=10 m=54
